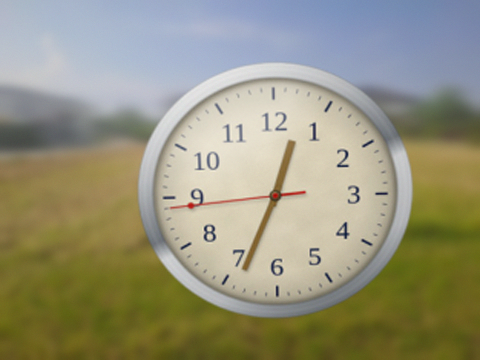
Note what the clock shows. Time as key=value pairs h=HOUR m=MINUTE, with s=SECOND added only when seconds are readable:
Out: h=12 m=33 s=44
